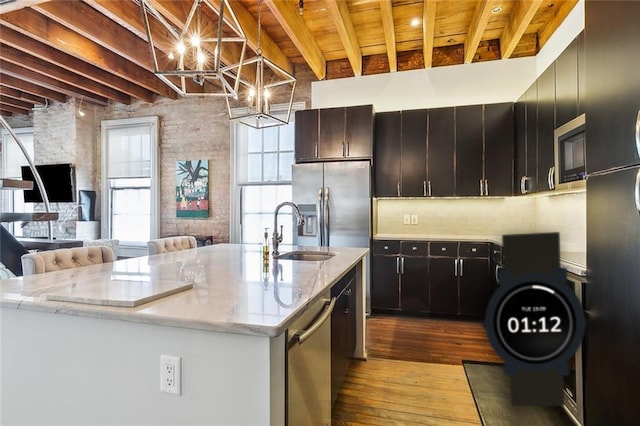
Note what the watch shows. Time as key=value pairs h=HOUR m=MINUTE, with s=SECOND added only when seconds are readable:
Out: h=1 m=12
